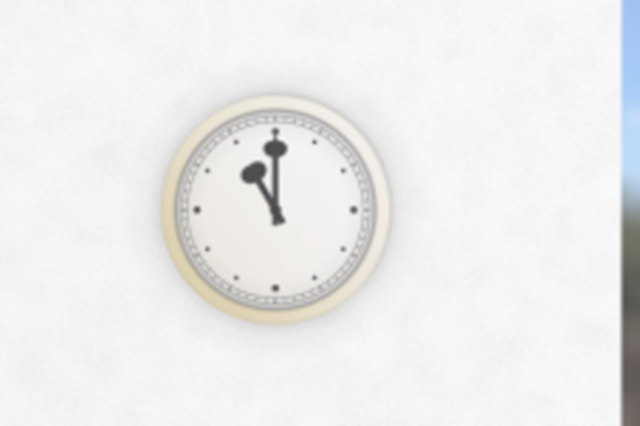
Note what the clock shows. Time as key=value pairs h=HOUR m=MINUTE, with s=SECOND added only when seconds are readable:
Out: h=11 m=0
